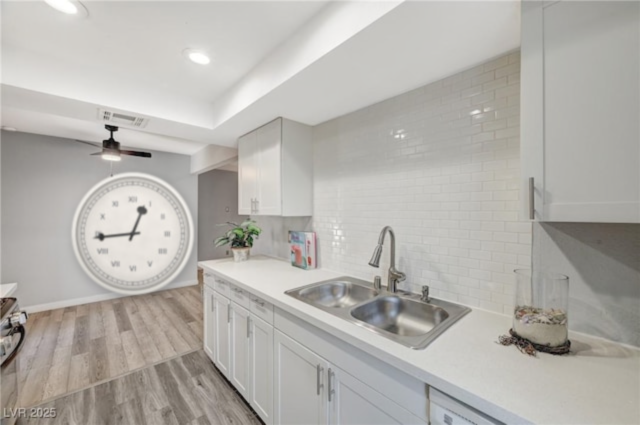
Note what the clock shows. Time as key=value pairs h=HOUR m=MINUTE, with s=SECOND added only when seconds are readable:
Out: h=12 m=44
